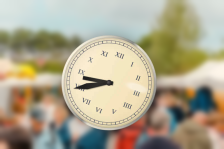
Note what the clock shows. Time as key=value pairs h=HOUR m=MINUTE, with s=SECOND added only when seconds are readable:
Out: h=8 m=40
